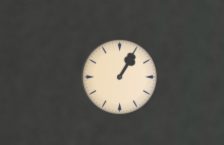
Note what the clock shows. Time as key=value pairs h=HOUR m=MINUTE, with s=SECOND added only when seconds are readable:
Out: h=1 m=5
